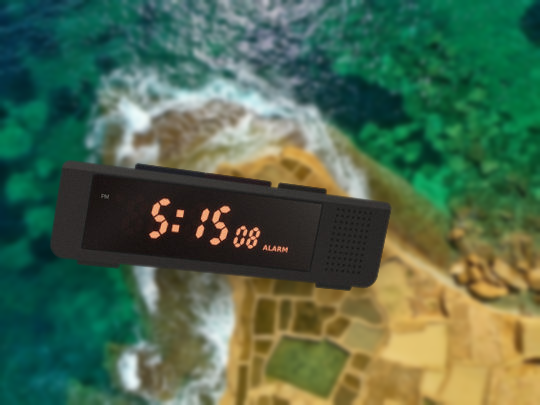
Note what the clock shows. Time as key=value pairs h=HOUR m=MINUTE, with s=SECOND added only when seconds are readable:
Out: h=5 m=15 s=8
